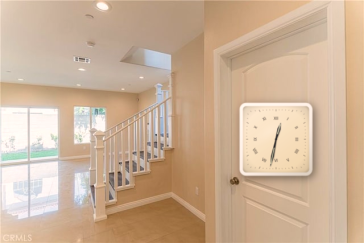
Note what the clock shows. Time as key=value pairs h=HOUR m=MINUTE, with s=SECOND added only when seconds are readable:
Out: h=12 m=32
